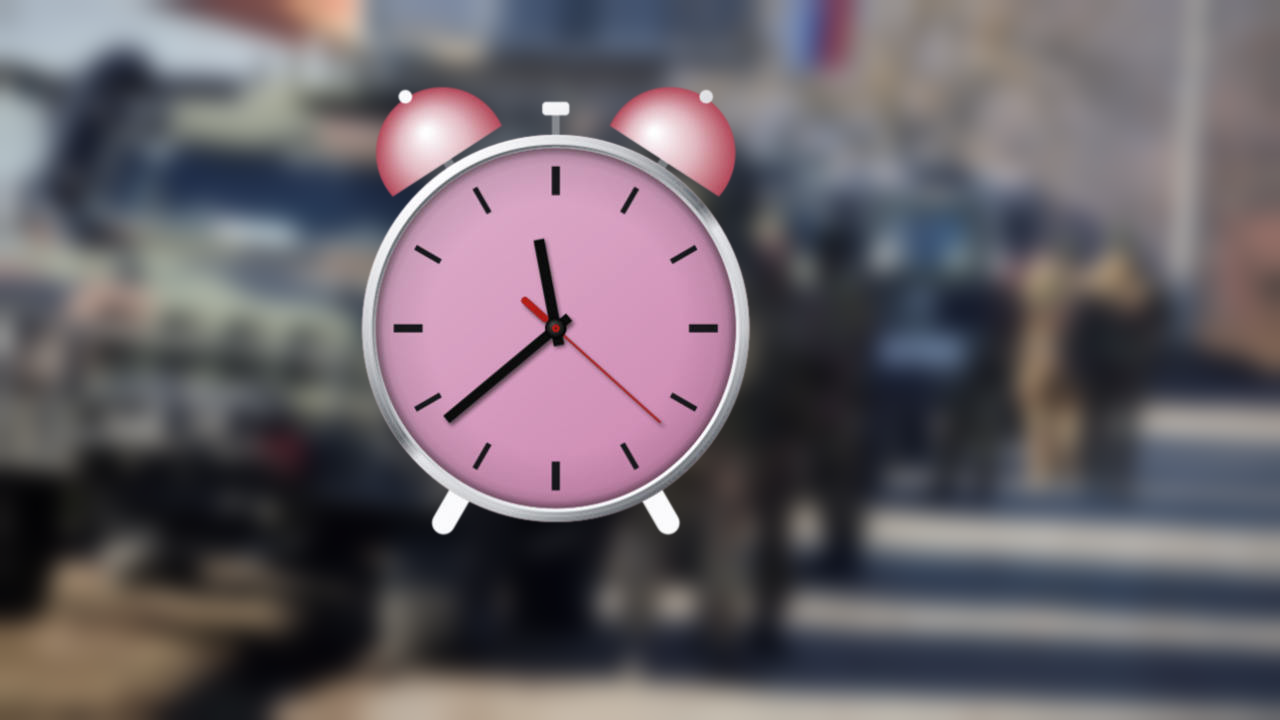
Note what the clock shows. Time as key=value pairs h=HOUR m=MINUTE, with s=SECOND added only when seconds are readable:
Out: h=11 m=38 s=22
